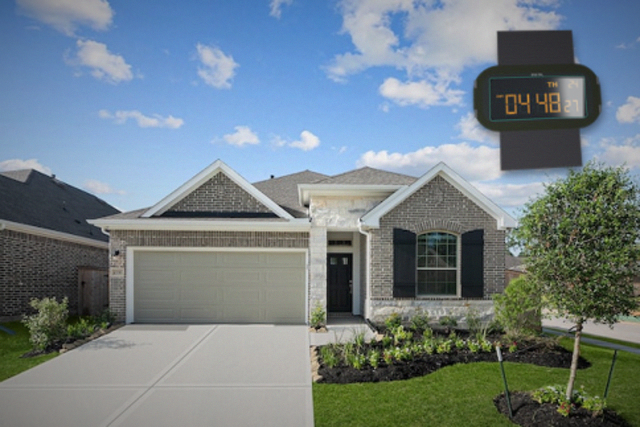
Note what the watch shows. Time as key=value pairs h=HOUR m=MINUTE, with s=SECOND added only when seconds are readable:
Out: h=4 m=48 s=27
